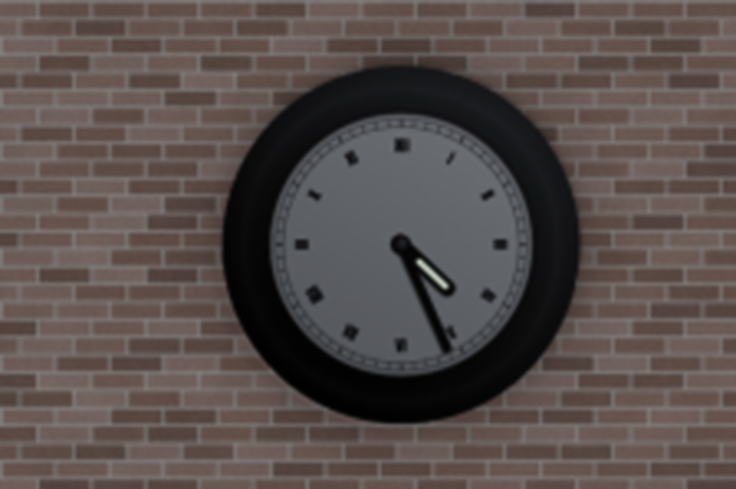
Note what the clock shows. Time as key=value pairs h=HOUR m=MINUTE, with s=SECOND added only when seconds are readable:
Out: h=4 m=26
